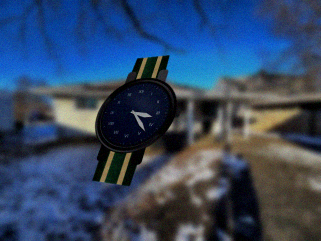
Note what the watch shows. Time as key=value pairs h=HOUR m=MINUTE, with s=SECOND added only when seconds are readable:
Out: h=3 m=23
